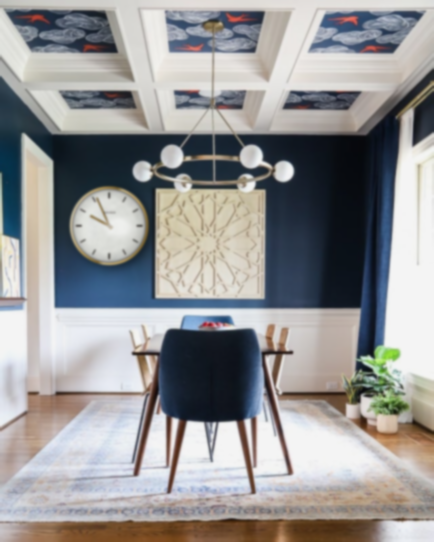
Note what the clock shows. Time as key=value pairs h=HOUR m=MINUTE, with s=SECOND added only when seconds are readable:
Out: h=9 m=56
